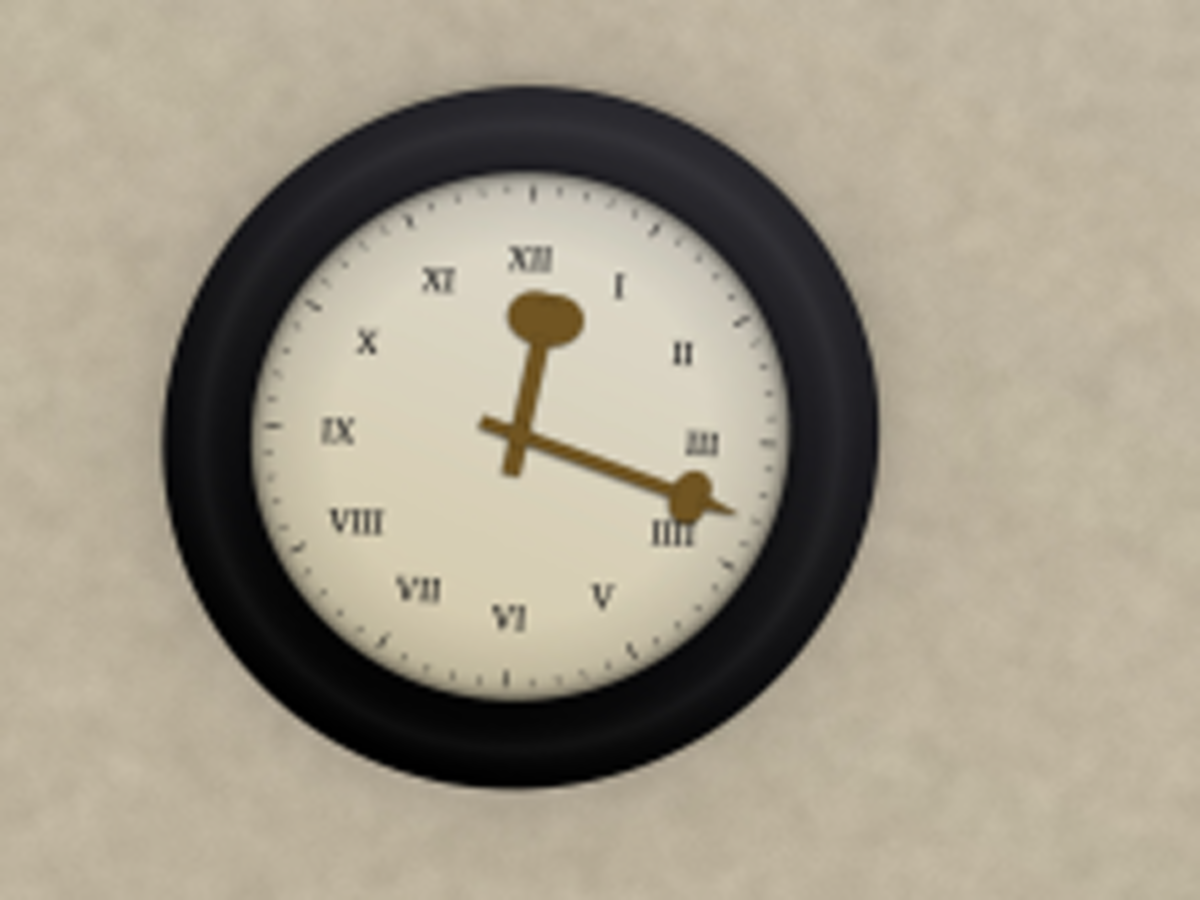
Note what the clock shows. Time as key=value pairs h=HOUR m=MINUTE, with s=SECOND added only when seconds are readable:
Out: h=12 m=18
